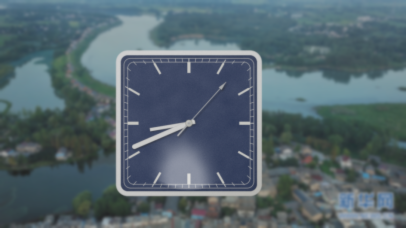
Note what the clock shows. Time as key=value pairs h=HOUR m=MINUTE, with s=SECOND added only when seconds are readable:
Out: h=8 m=41 s=7
